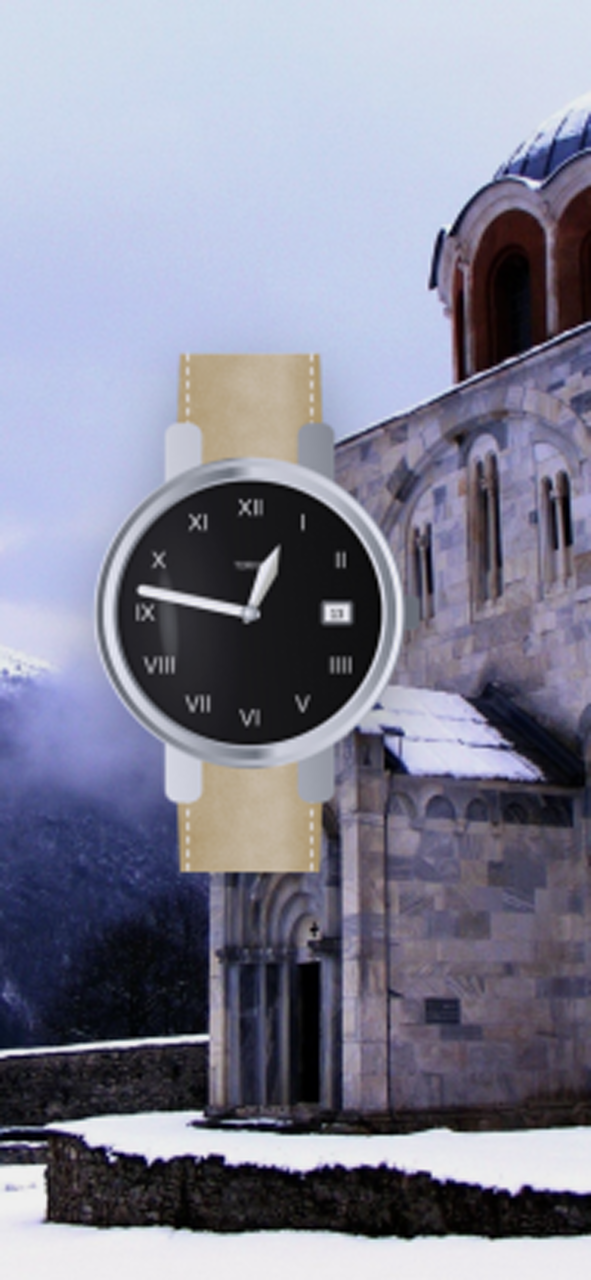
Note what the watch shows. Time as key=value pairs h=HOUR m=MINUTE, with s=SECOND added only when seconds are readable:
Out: h=12 m=47
